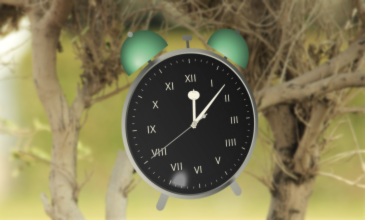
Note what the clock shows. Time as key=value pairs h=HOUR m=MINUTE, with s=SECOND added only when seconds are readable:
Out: h=12 m=7 s=40
